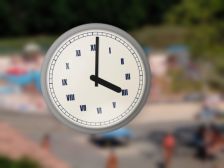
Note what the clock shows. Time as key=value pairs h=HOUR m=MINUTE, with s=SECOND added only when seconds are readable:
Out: h=4 m=1
